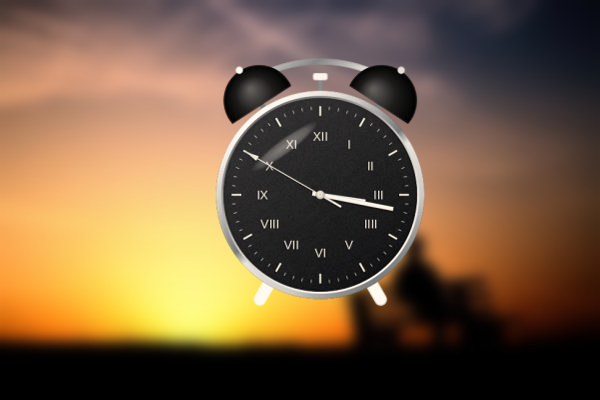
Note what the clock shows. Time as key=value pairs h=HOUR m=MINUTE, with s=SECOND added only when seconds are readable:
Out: h=3 m=16 s=50
